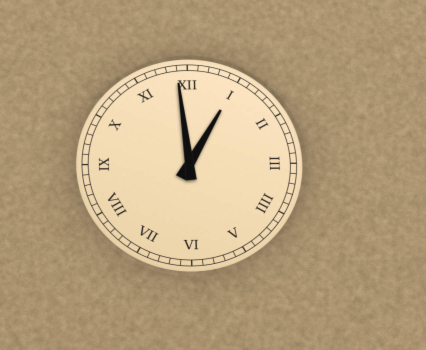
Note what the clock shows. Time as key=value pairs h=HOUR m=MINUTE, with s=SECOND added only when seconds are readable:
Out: h=12 m=59
